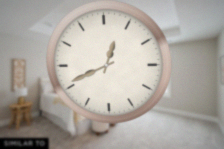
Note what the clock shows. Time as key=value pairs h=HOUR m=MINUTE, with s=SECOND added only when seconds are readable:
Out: h=12 m=41
